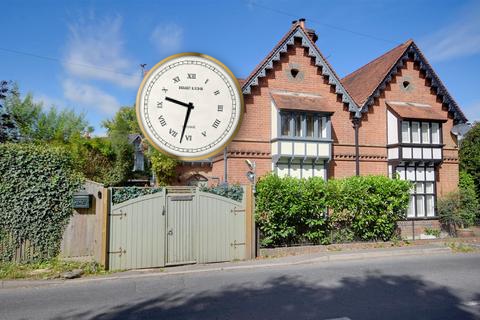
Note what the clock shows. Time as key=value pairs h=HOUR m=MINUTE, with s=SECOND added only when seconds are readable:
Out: h=9 m=32
